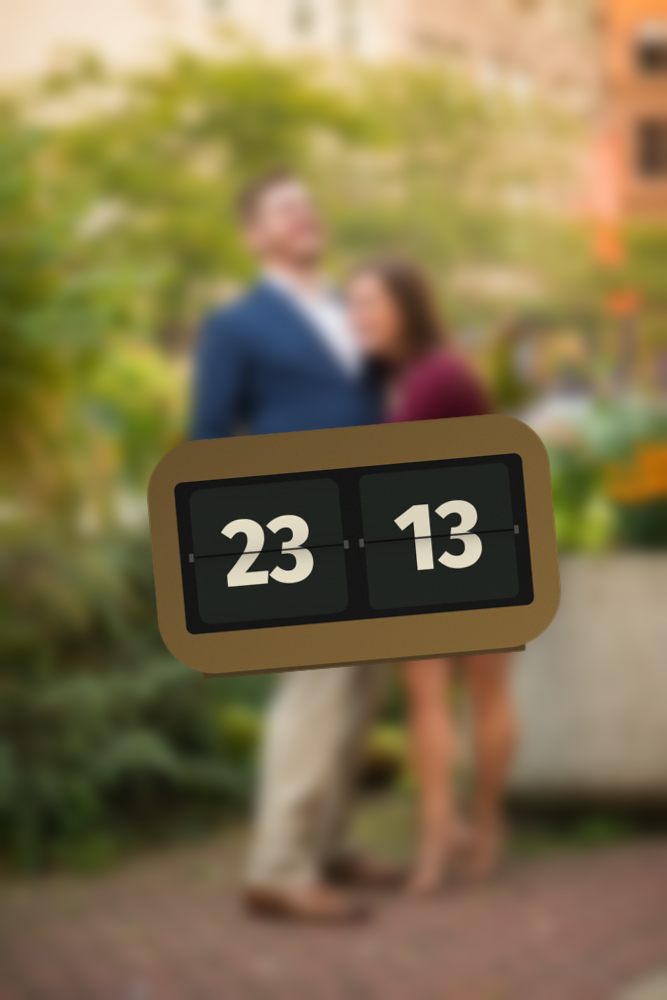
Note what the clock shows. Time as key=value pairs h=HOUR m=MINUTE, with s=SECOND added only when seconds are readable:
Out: h=23 m=13
